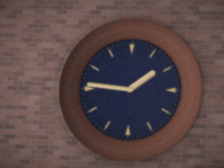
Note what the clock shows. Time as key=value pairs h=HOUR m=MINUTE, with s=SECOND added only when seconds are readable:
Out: h=1 m=46
